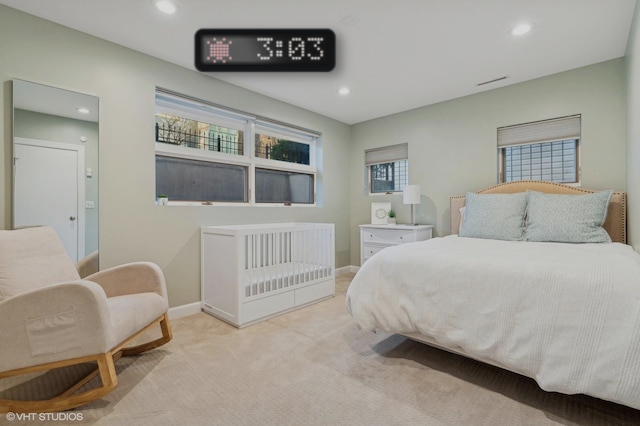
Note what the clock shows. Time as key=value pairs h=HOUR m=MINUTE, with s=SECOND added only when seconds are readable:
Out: h=3 m=3
